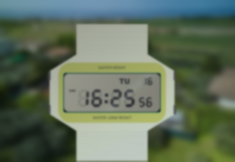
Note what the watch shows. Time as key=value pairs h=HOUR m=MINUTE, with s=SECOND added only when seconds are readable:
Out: h=16 m=25
